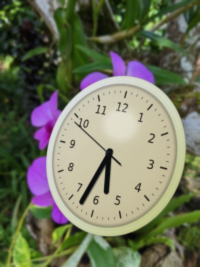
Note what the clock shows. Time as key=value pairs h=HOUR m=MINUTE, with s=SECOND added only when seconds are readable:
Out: h=5 m=32 s=49
